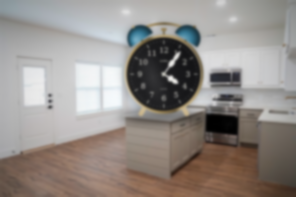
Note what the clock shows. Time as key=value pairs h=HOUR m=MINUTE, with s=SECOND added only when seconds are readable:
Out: h=4 m=6
